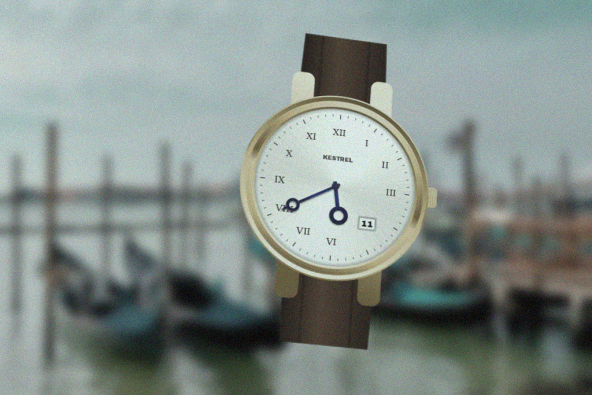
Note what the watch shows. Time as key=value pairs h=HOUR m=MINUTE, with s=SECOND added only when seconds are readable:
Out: h=5 m=40
